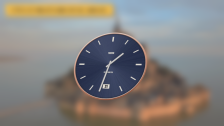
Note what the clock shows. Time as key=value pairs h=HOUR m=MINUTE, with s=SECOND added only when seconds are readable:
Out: h=1 m=32
